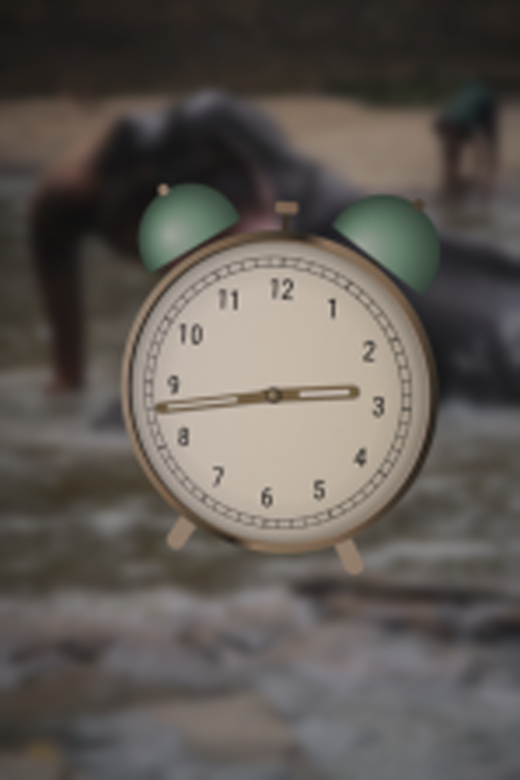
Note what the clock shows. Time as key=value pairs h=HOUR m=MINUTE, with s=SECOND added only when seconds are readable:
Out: h=2 m=43
